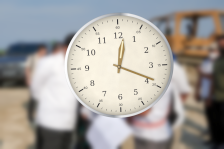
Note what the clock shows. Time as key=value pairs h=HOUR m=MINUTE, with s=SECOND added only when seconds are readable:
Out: h=12 m=19
